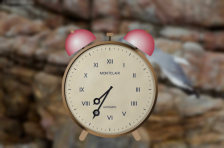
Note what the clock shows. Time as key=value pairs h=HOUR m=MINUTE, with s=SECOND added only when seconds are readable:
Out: h=7 m=35
